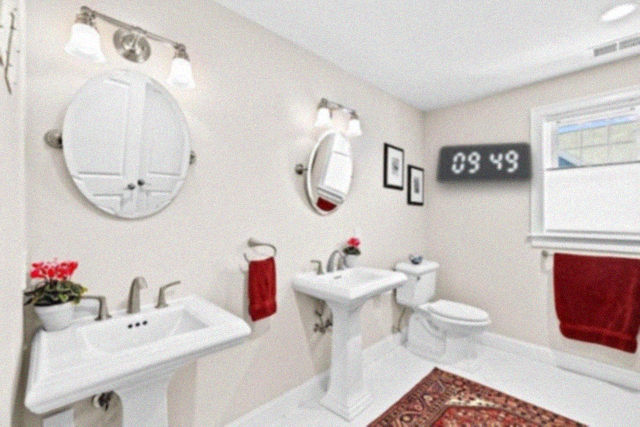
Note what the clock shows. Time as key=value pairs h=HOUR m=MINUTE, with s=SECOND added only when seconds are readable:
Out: h=9 m=49
